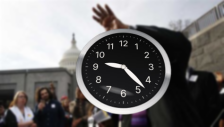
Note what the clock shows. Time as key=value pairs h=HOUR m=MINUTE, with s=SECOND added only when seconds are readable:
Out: h=9 m=23
